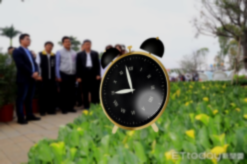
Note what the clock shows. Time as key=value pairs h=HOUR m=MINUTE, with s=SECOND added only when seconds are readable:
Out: h=8 m=58
